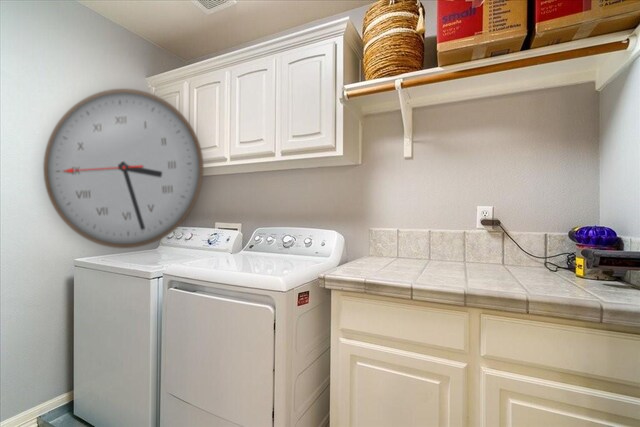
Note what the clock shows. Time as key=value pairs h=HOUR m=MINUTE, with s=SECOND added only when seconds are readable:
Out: h=3 m=27 s=45
